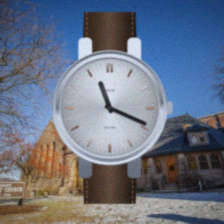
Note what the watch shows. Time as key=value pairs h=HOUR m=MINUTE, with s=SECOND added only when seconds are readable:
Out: h=11 m=19
